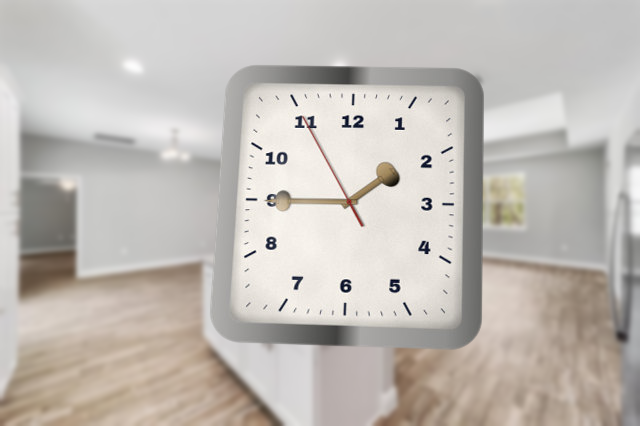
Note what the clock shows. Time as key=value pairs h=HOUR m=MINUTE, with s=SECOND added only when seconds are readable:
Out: h=1 m=44 s=55
